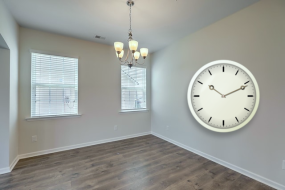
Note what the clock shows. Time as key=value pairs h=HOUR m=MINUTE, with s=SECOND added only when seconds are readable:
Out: h=10 m=11
